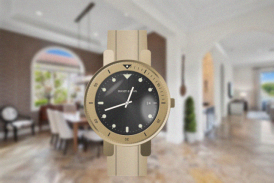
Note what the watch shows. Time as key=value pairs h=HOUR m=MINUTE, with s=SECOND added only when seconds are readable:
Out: h=12 m=42
